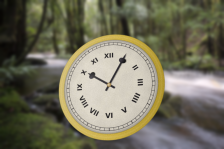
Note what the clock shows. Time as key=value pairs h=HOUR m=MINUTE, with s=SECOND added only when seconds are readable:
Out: h=10 m=5
